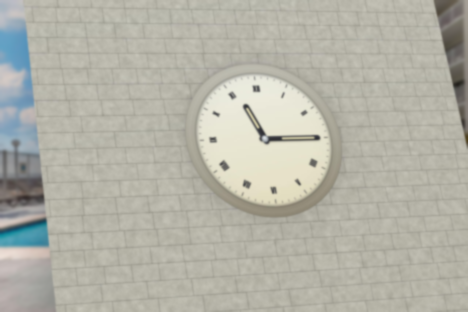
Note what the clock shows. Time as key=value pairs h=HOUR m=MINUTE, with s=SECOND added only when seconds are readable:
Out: h=11 m=15
